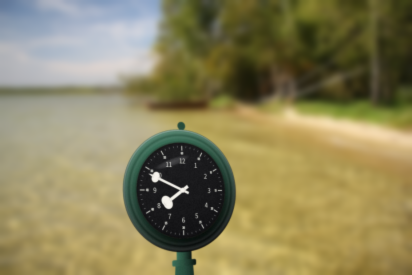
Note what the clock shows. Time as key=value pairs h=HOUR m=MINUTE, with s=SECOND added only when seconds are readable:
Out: h=7 m=49
